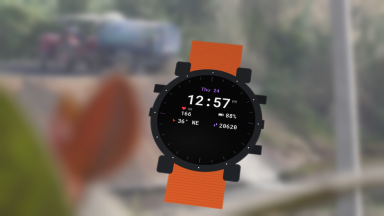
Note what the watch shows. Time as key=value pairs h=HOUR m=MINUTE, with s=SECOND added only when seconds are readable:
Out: h=12 m=57
